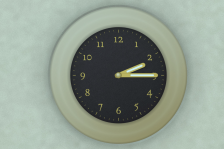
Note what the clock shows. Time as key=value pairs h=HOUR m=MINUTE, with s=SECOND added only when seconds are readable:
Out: h=2 m=15
